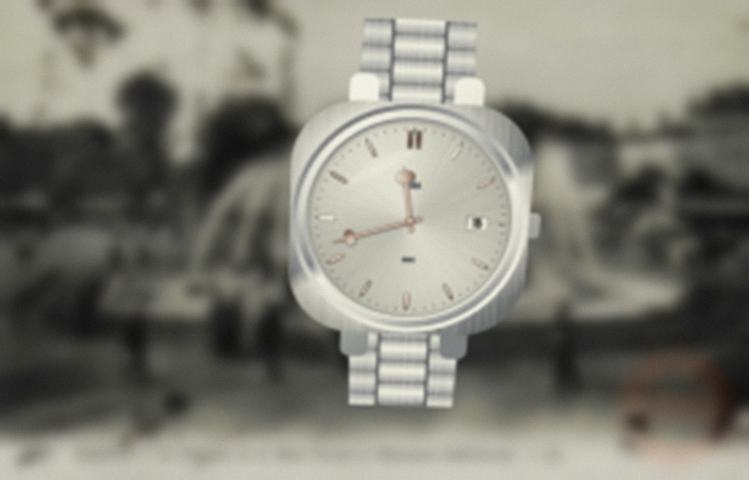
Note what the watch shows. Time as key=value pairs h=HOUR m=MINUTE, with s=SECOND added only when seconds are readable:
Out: h=11 m=42
